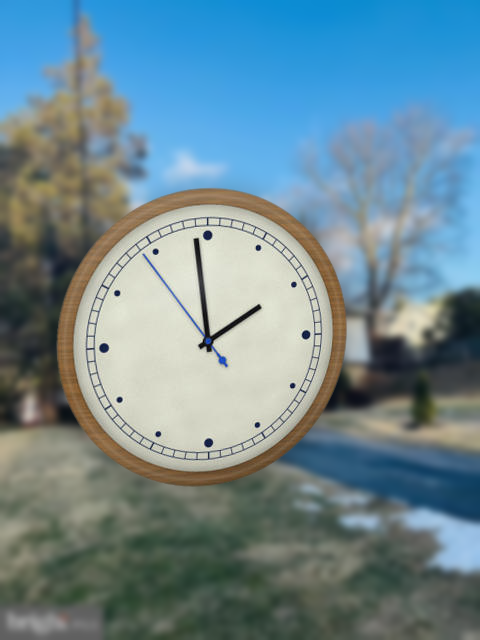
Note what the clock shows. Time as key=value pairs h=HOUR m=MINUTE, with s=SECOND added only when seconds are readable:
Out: h=1 m=58 s=54
